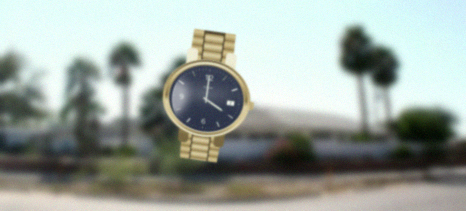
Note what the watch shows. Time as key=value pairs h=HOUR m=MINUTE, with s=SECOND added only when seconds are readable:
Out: h=4 m=0
